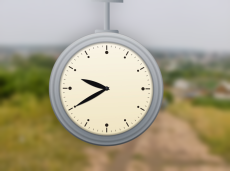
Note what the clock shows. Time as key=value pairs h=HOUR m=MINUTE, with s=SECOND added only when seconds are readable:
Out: h=9 m=40
